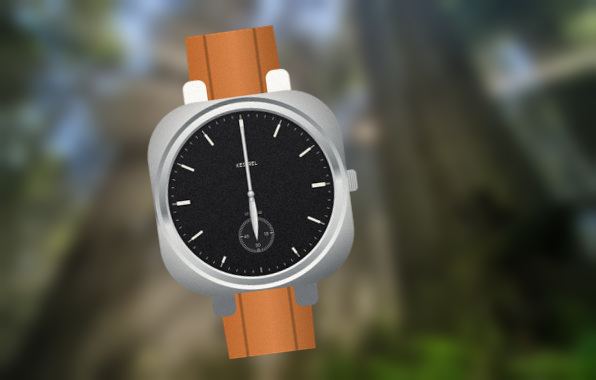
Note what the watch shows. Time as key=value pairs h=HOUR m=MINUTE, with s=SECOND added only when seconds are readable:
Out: h=6 m=0
